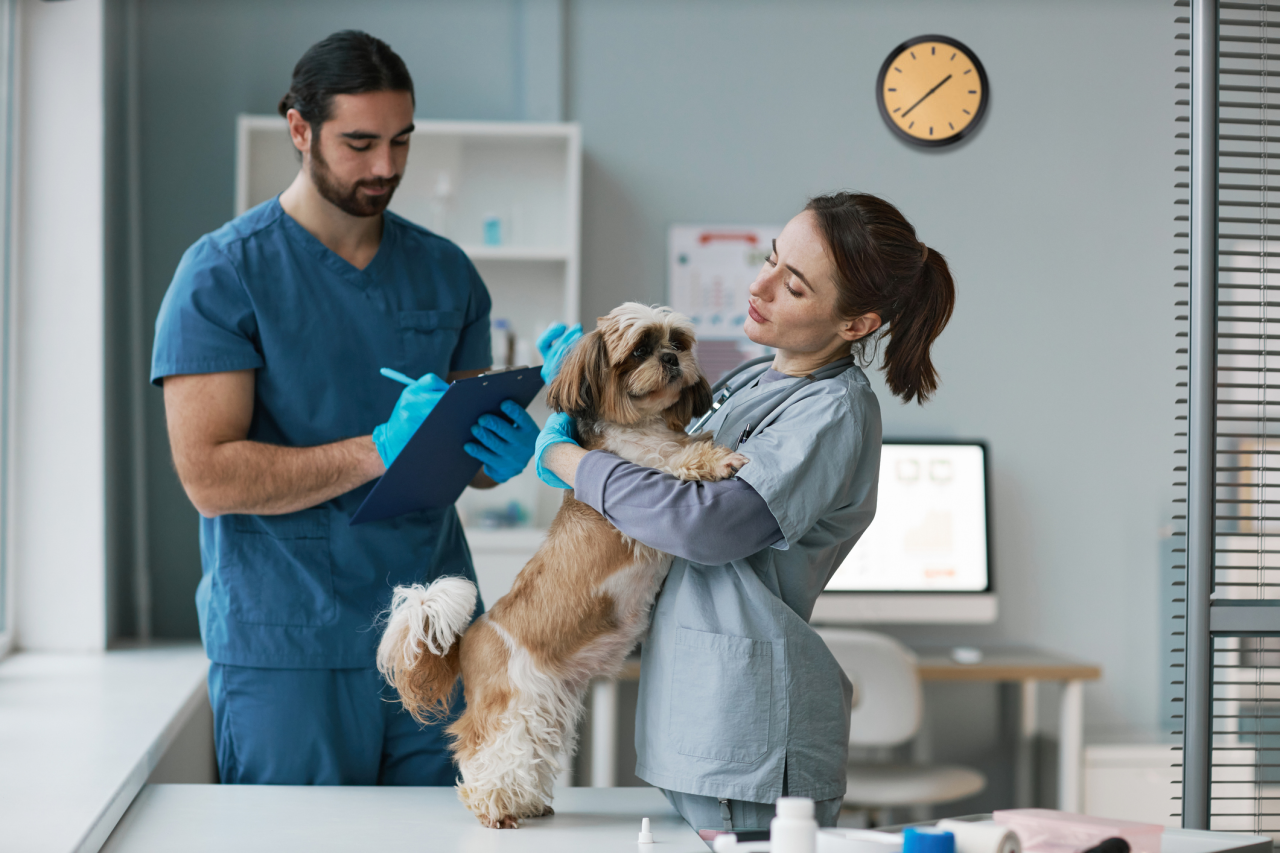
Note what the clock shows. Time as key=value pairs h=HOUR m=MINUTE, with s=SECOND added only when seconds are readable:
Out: h=1 m=38
